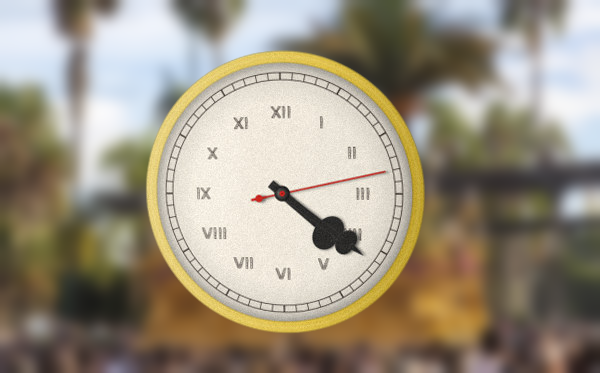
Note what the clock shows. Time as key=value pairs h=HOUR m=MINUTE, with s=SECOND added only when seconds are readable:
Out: h=4 m=21 s=13
